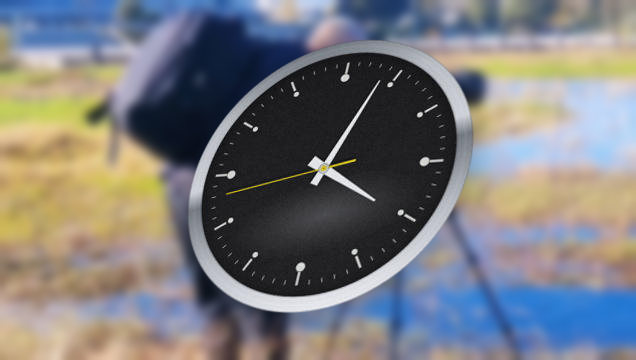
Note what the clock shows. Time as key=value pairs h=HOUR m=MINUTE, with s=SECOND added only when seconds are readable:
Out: h=4 m=3 s=43
